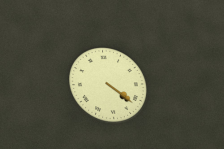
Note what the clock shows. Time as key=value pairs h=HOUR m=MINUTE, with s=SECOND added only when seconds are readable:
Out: h=4 m=22
